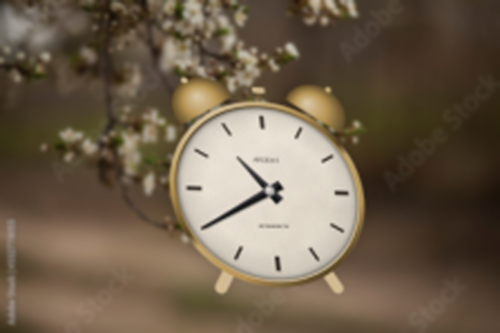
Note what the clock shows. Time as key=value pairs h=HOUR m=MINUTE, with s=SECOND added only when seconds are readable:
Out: h=10 m=40
